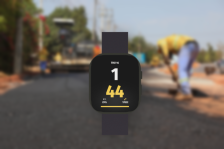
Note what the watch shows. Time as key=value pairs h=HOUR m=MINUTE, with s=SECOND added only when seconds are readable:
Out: h=1 m=44
